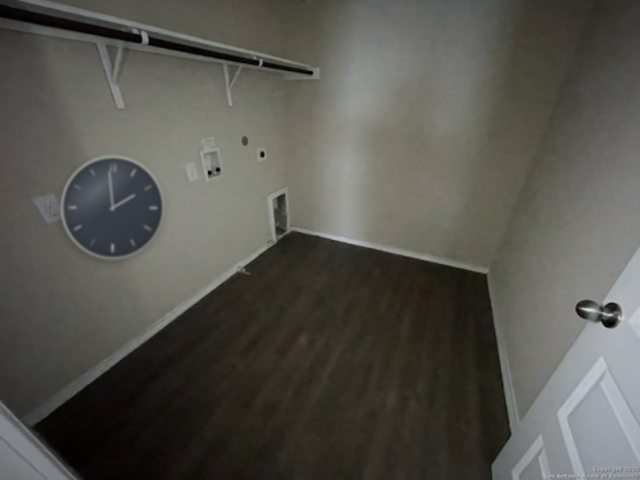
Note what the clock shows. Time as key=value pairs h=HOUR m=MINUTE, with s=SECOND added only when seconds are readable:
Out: h=1 m=59
